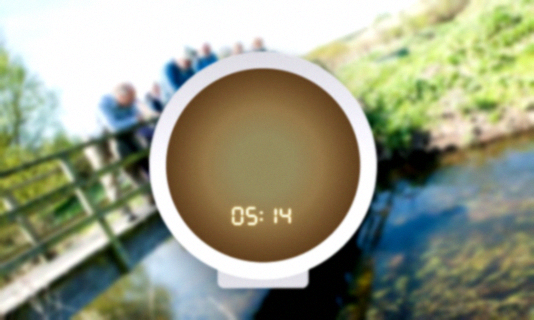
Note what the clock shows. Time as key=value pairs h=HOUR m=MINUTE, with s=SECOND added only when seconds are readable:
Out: h=5 m=14
